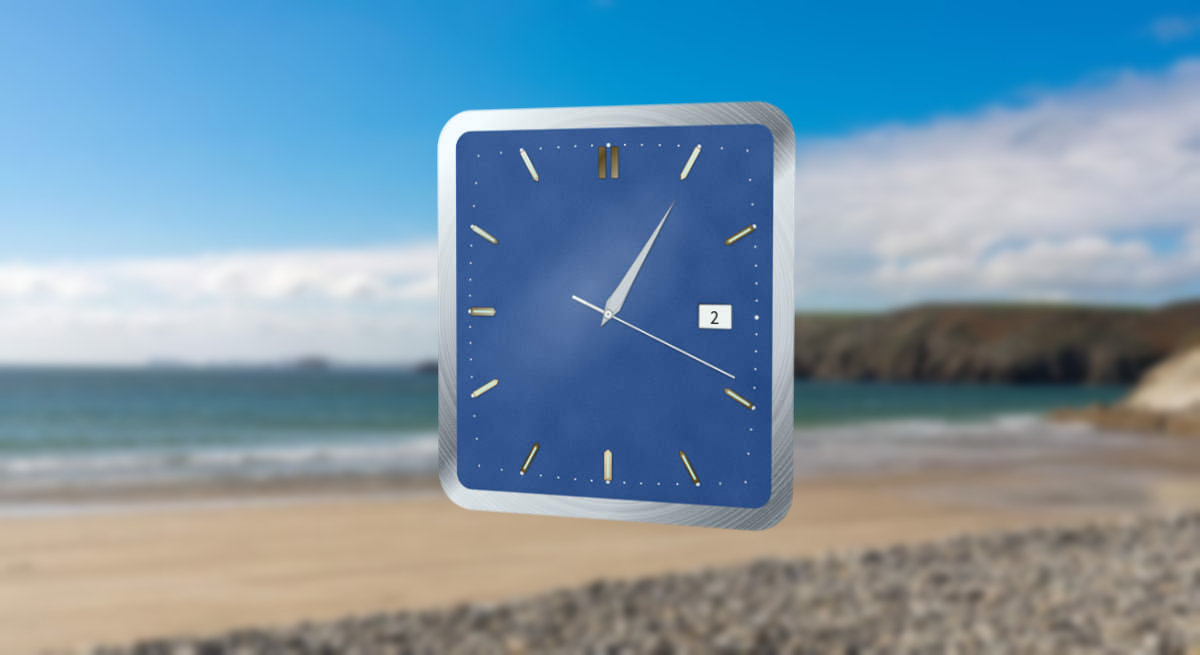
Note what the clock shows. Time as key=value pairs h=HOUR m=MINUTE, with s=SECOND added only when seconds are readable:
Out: h=1 m=5 s=19
